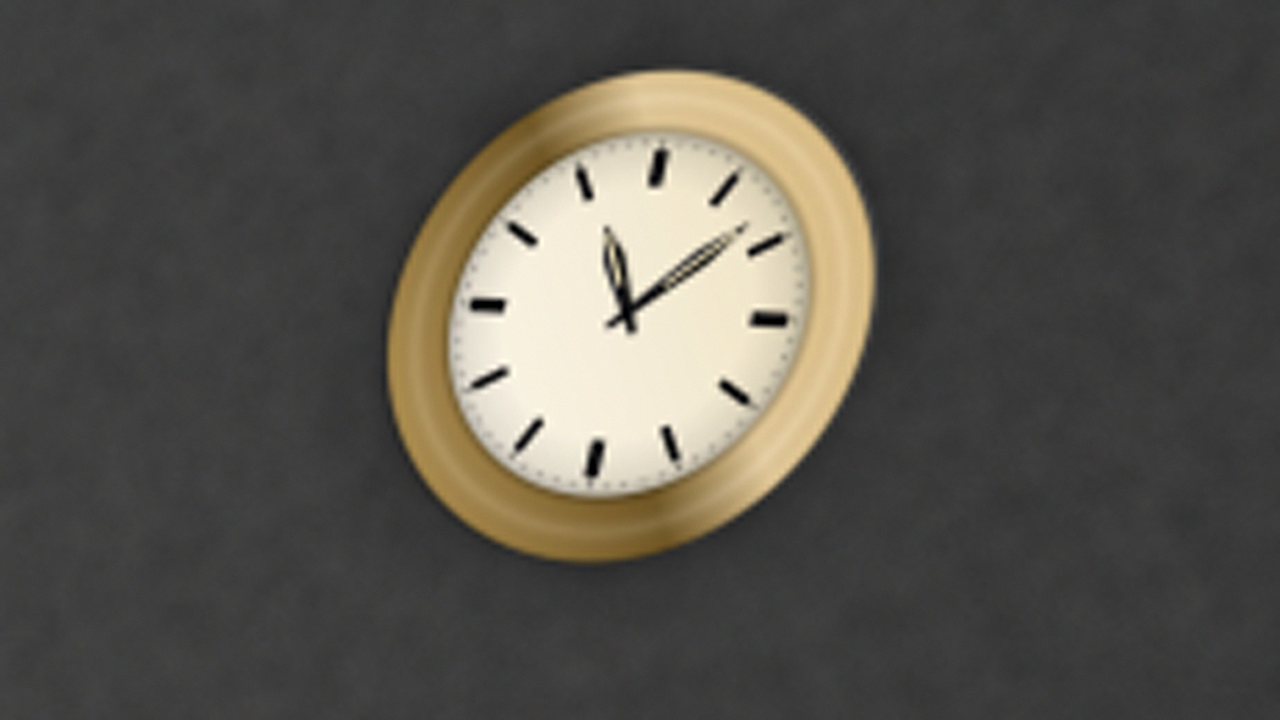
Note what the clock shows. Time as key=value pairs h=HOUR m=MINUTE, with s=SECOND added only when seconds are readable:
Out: h=11 m=8
